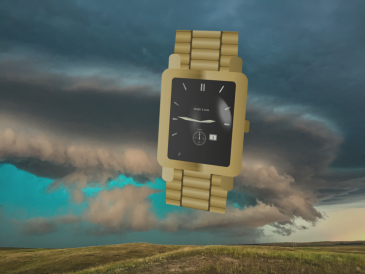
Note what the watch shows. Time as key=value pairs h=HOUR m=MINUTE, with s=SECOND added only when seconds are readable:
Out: h=2 m=46
